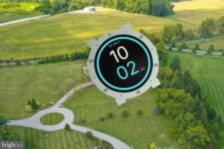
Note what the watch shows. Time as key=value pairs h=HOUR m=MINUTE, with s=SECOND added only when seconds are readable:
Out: h=10 m=2
